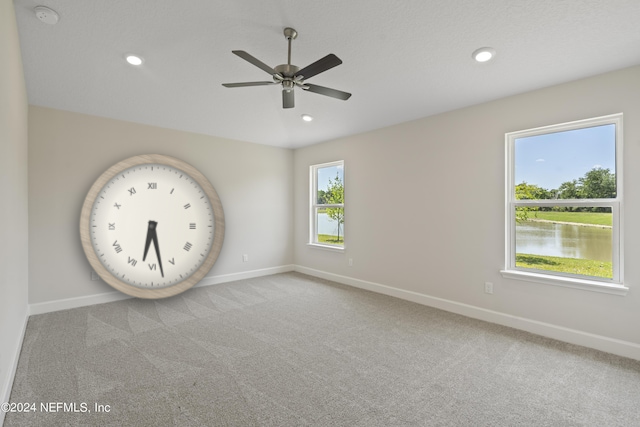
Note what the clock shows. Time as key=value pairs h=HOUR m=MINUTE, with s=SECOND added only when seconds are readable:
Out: h=6 m=28
